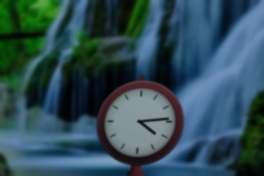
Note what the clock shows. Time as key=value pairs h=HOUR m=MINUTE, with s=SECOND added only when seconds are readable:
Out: h=4 m=14
